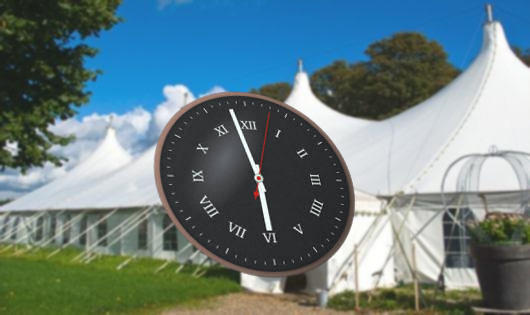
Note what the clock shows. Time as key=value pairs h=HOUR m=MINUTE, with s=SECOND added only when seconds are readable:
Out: h=5 m=58 s=3
